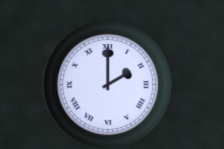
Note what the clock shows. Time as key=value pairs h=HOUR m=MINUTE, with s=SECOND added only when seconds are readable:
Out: h=2 m=0
